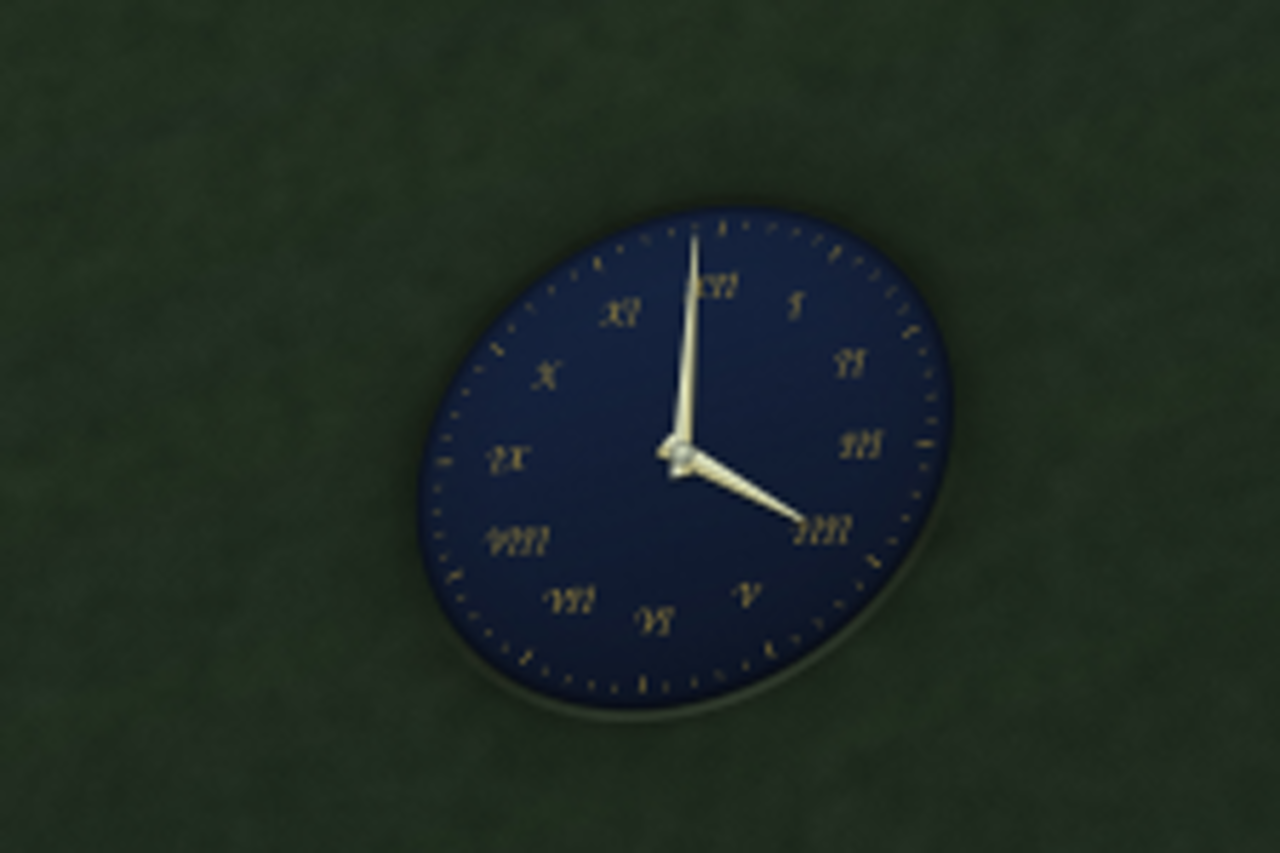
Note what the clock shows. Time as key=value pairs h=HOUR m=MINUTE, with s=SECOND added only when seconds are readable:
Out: h=3 m=59
